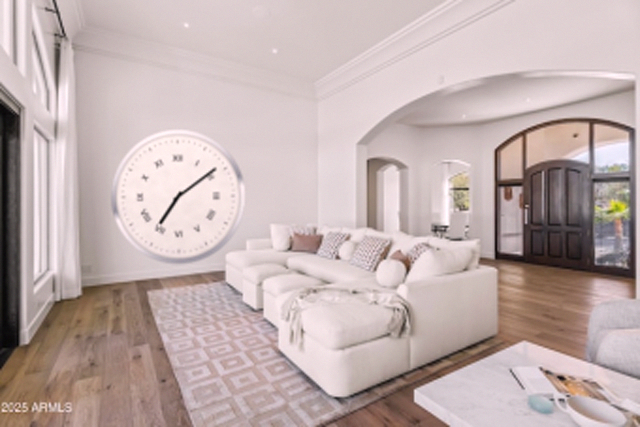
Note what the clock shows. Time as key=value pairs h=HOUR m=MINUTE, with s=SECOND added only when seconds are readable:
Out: h=7 m=9
